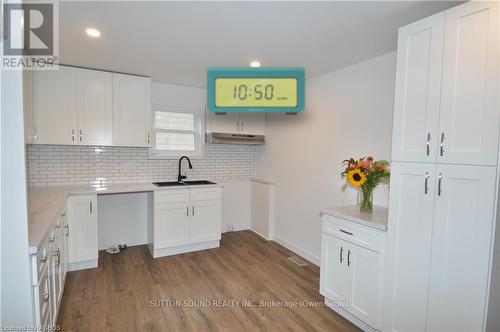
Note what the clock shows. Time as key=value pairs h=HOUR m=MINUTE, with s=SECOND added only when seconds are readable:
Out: h=10 m=50
